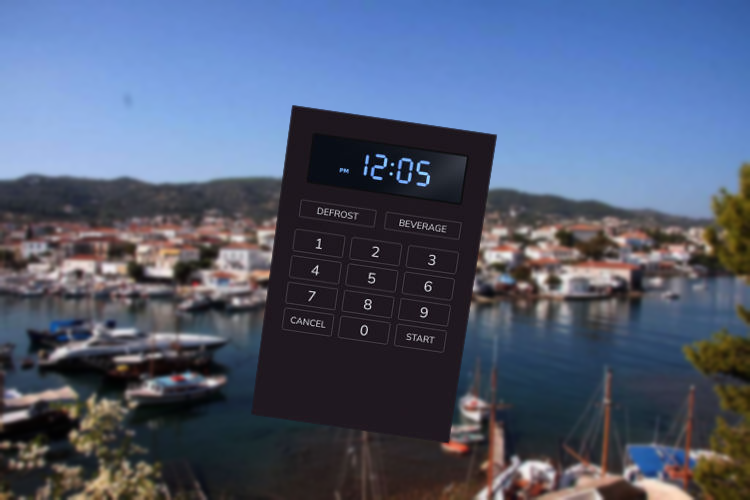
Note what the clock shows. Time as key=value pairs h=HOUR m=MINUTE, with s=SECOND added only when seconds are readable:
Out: h=12 m=5
